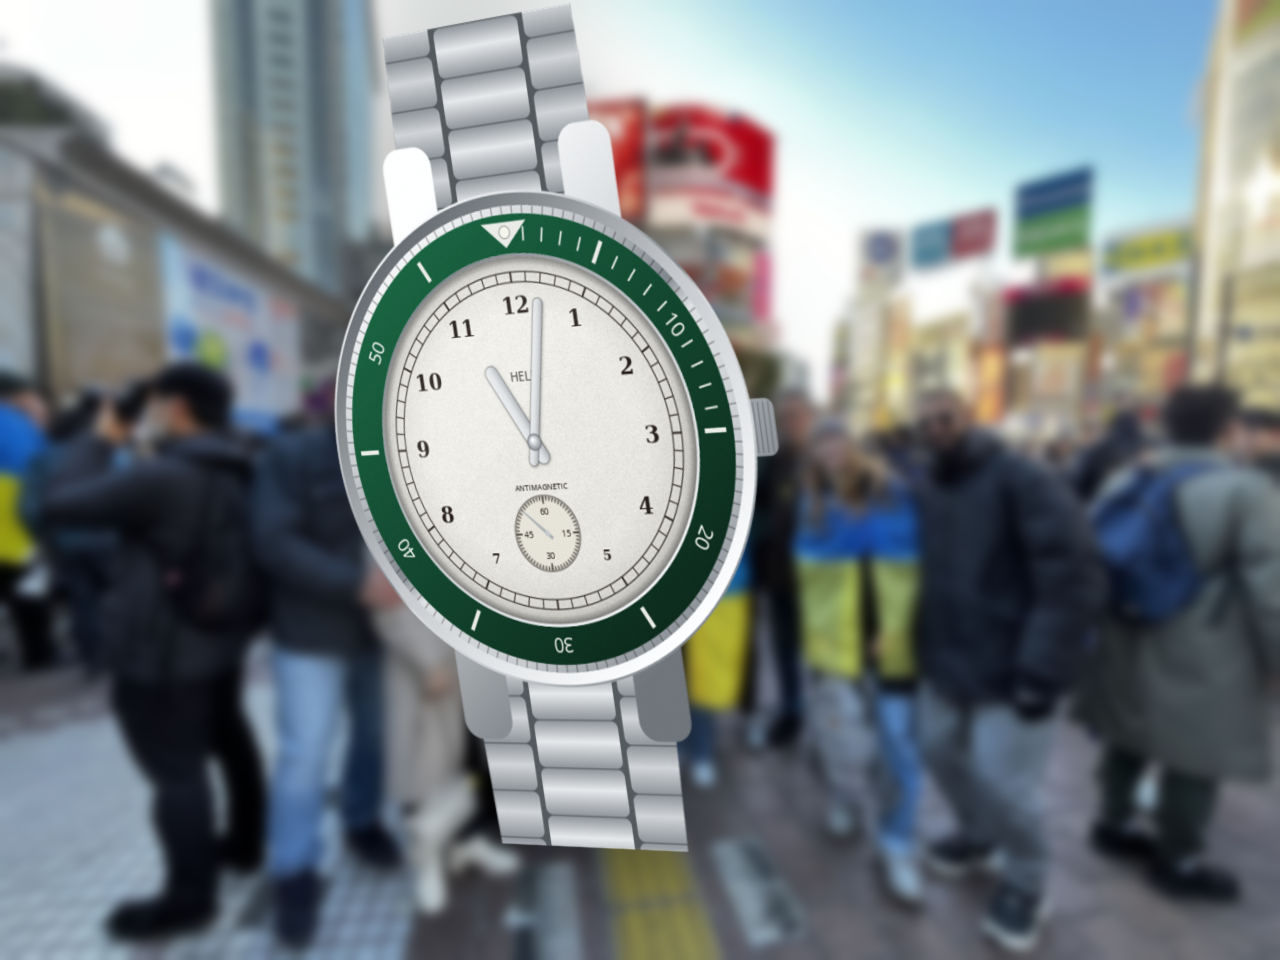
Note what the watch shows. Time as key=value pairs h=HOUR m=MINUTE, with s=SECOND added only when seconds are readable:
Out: h=11 m=1 s=52
